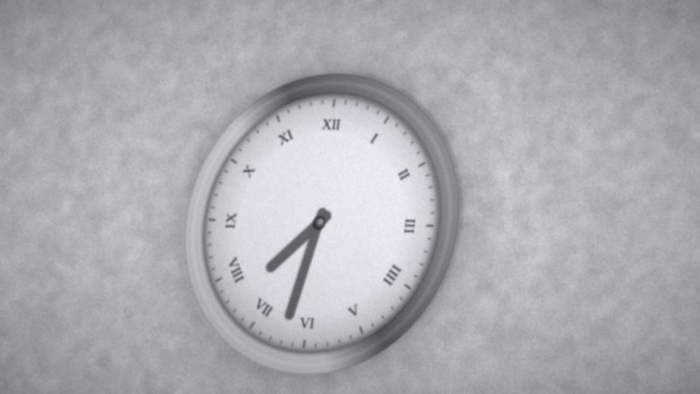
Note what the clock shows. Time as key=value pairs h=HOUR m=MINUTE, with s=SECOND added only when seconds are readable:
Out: h=7 m=32
